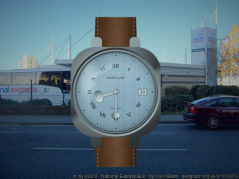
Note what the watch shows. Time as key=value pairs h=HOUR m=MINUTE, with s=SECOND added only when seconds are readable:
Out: h=8 m=30
